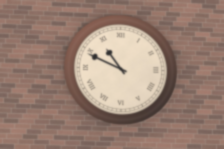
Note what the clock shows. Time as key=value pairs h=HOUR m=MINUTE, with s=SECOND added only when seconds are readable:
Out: h=10 m=49
